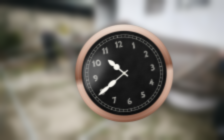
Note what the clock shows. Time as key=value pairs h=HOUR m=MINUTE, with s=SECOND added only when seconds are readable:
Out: h=10 m=40
